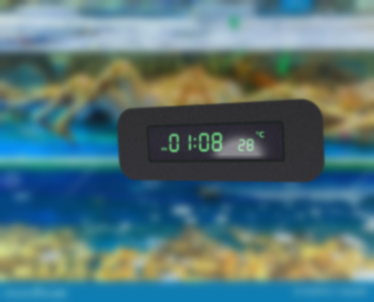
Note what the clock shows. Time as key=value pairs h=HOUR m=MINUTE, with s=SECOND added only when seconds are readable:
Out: h=1 m=8
